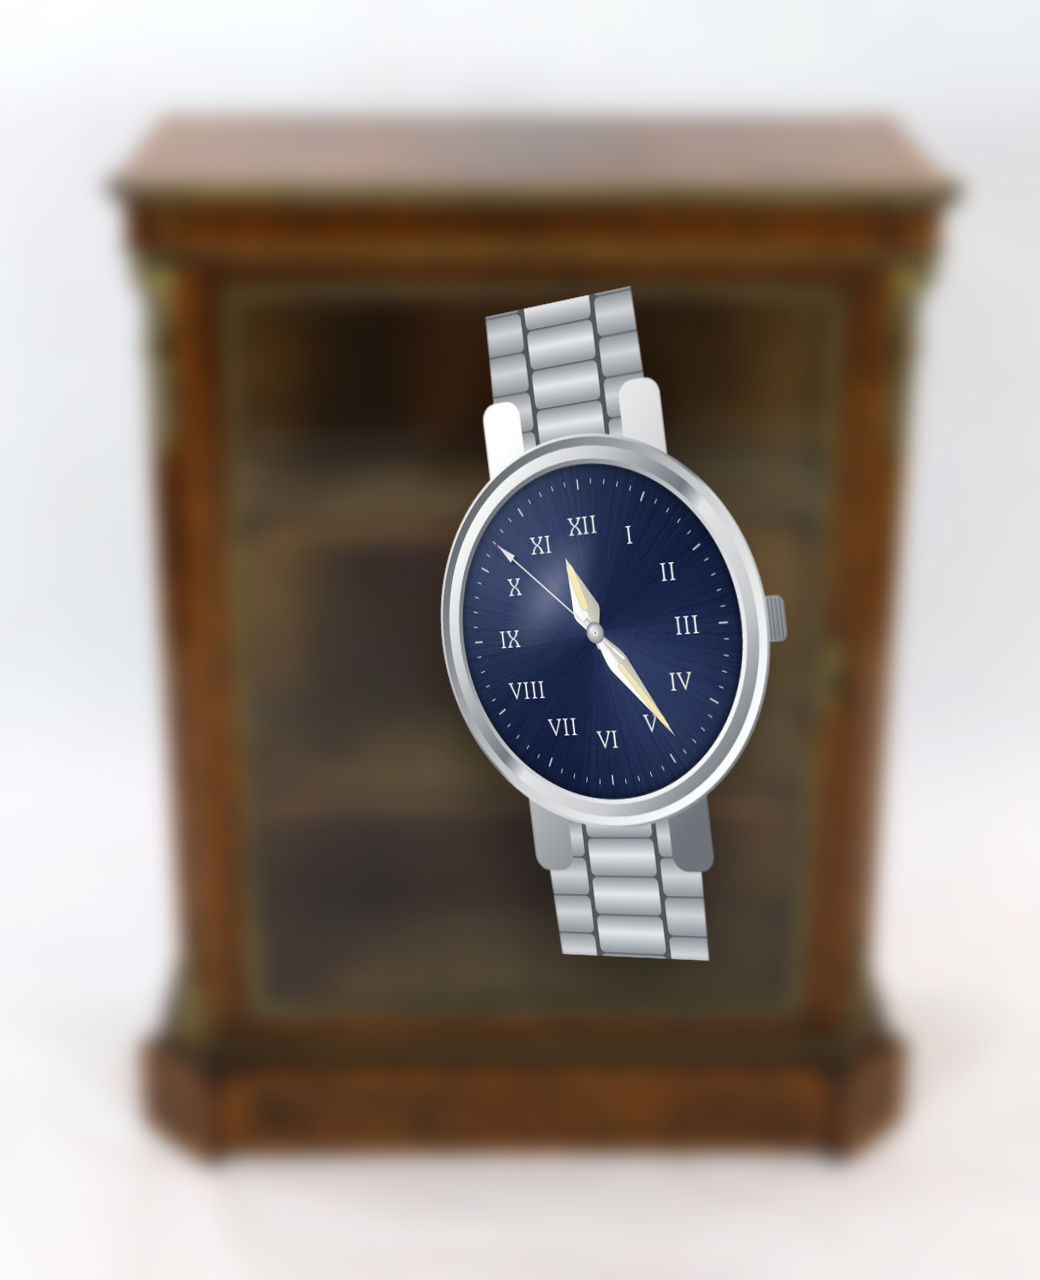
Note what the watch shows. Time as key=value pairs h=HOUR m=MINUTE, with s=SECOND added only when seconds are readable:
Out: h=11 m=23 s=52
